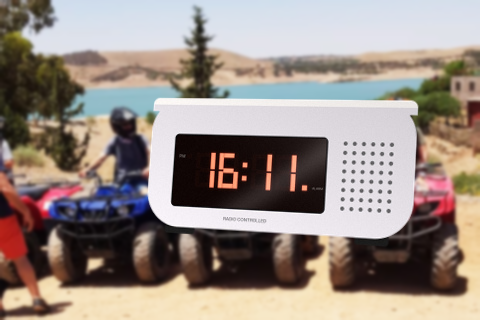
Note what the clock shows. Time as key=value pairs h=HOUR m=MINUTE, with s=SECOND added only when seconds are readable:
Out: h=16 m=11
